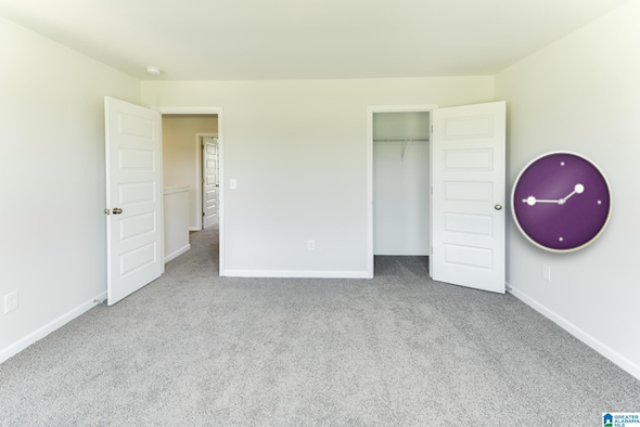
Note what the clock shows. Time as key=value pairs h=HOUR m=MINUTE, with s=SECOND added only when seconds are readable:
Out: h=1 m=45
